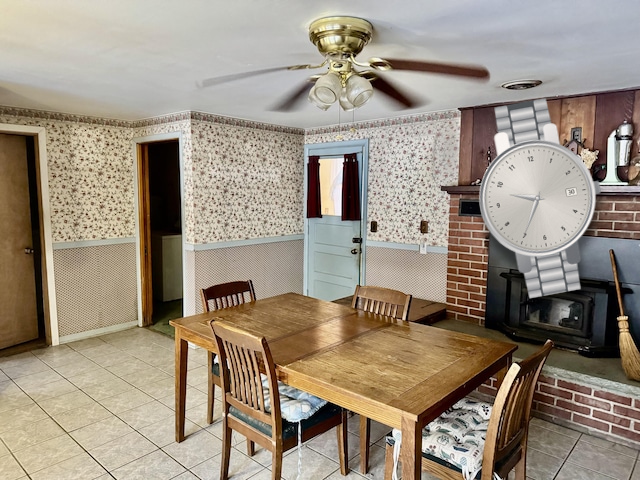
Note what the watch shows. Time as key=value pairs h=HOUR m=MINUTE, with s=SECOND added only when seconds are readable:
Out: h=9 m=35
